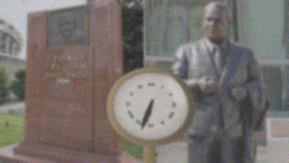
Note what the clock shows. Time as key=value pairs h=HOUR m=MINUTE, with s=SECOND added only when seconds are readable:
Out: h=6 m=33
